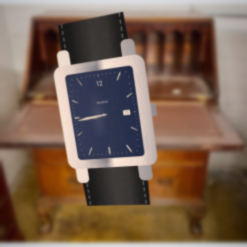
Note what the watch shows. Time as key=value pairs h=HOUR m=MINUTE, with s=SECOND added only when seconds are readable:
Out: h=8 m=44
